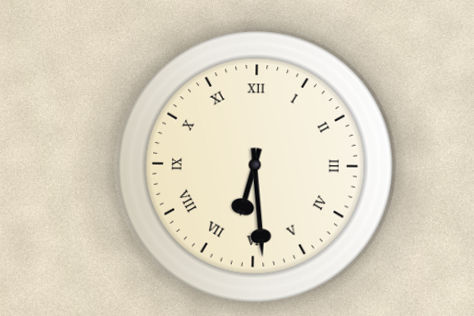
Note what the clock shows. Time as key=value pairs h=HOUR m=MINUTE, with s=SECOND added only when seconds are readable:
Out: h=6 m=29
